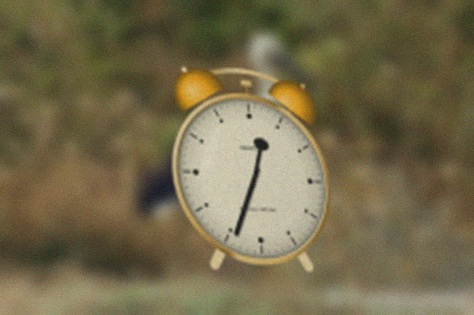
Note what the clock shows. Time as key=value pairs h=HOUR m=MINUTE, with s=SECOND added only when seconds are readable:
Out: h=12 m=34
